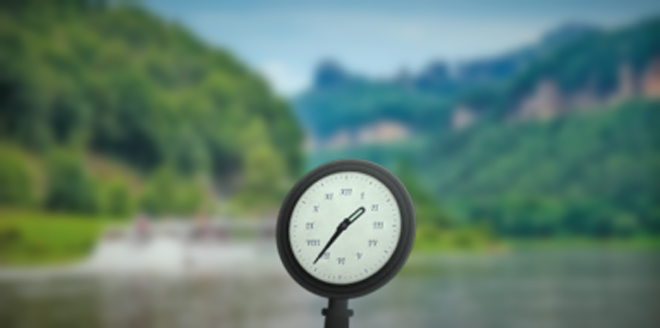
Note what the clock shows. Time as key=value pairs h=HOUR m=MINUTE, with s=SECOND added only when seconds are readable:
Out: h=1 m=36
